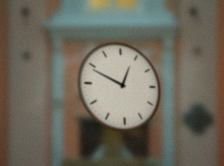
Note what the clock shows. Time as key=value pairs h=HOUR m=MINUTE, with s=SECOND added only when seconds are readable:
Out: h=12 m=49
